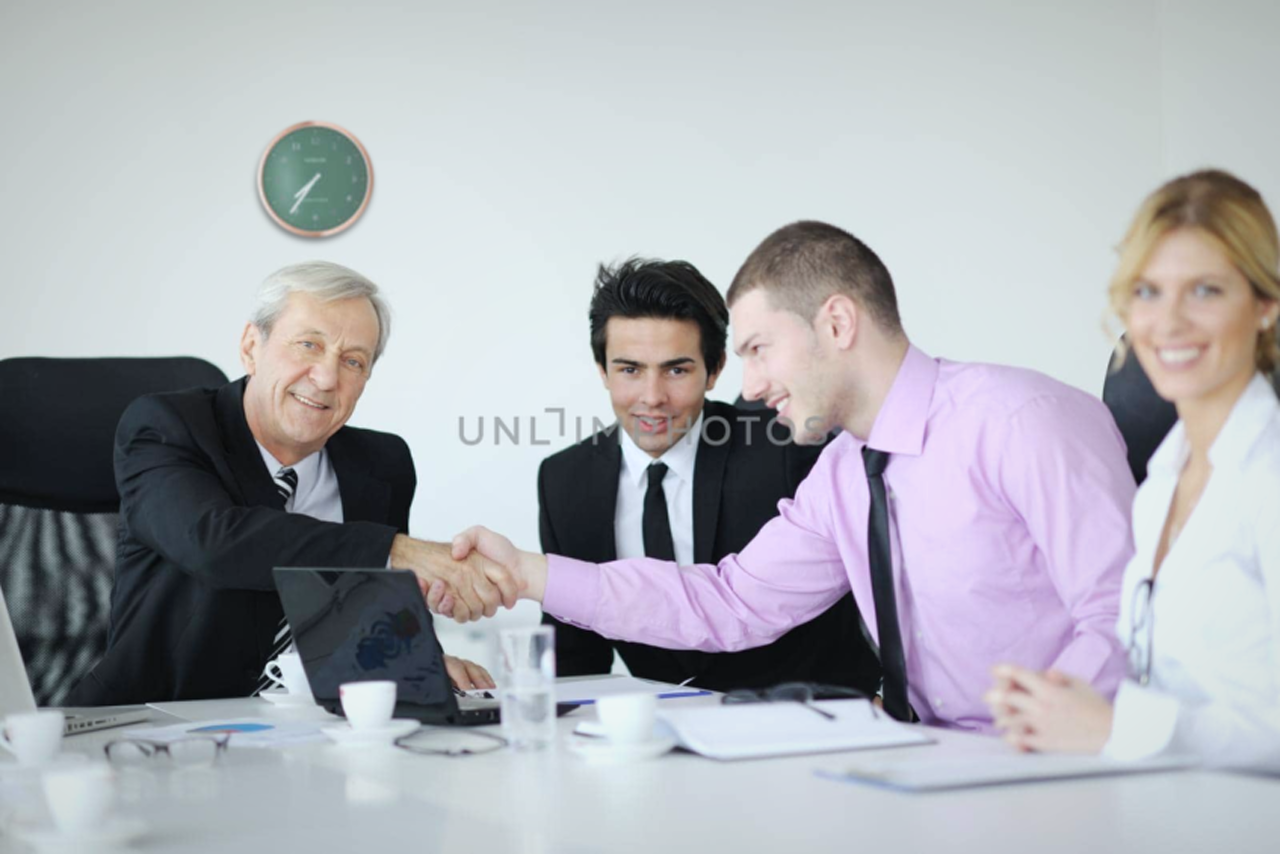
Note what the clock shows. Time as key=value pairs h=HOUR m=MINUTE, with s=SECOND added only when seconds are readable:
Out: h=7 m=36
